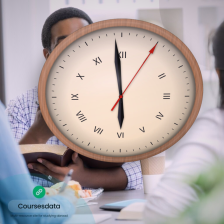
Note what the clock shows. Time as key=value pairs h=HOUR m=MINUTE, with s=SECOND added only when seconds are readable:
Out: h=5 m=59 s=5
